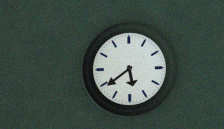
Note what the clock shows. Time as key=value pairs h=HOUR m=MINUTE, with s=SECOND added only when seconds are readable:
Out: h=5 m=39
